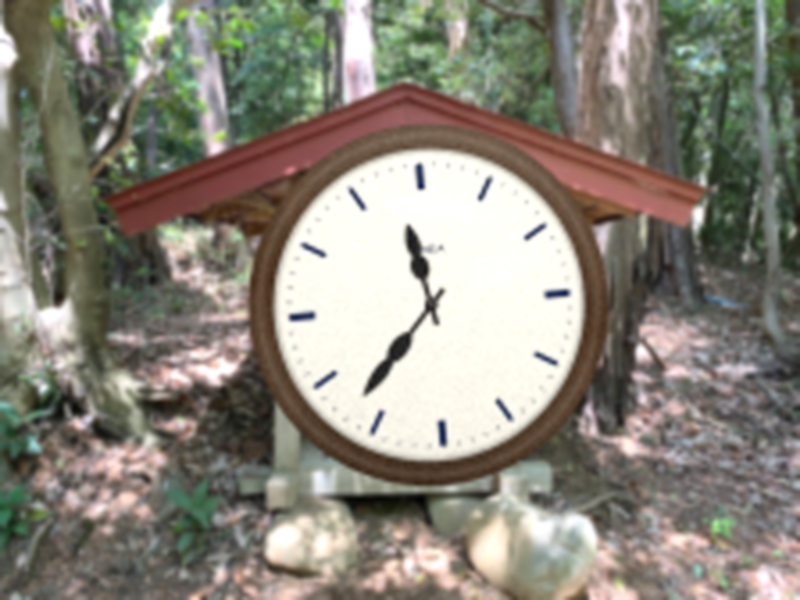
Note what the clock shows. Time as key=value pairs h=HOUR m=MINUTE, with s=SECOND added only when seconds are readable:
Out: h=11 m=37
